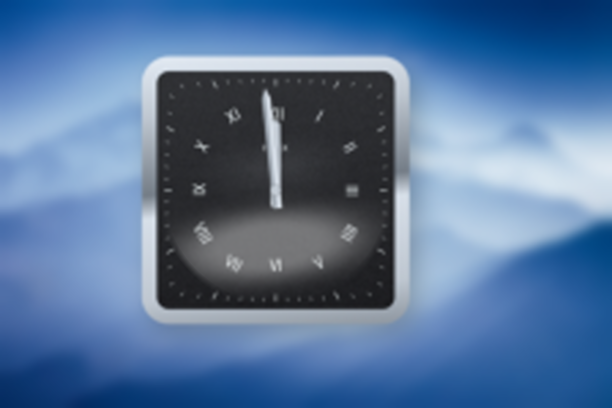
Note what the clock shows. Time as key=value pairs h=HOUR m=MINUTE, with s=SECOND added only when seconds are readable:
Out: h=11 m=59
